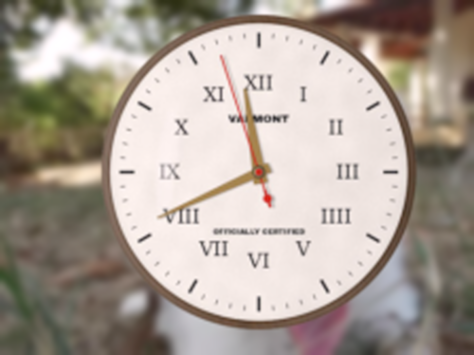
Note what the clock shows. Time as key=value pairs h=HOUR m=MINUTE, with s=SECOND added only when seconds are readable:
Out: h=11 m=40 s=57
